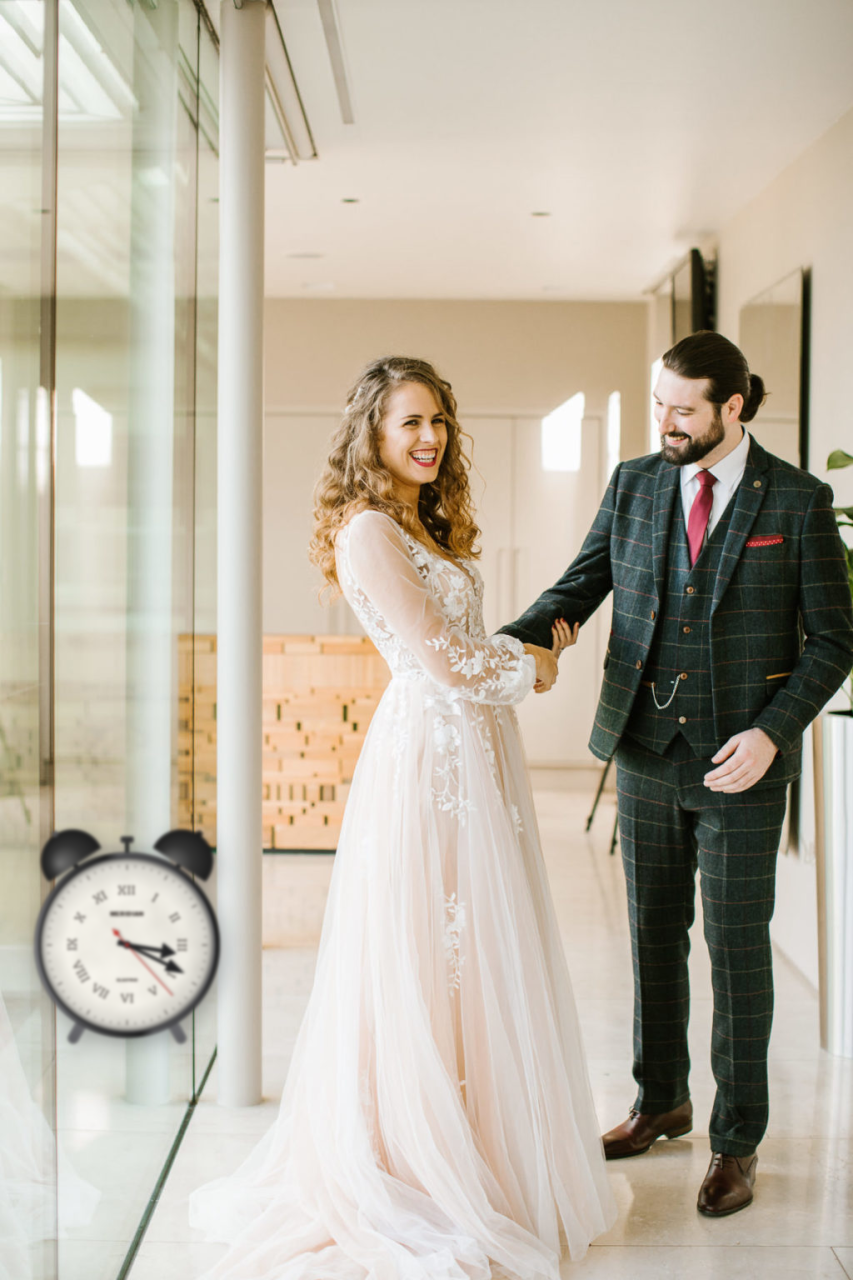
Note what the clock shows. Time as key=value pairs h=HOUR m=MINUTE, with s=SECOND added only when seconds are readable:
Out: h=3 m=19 s=23
